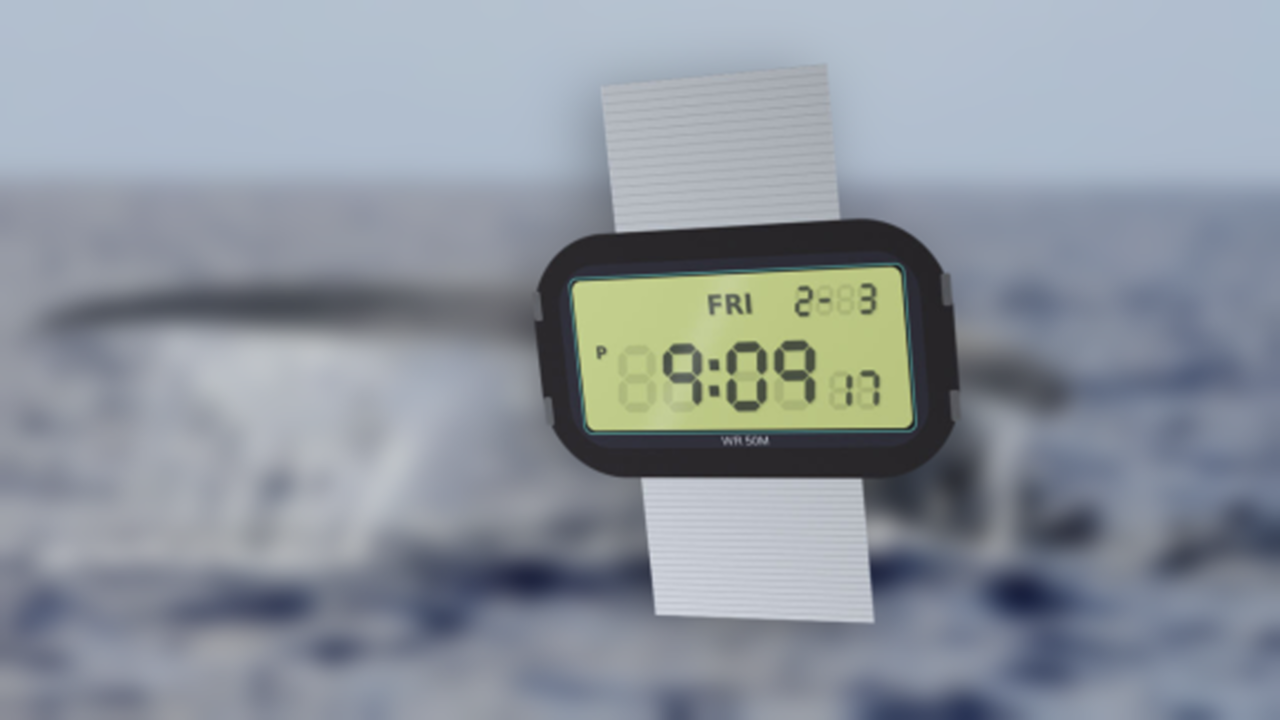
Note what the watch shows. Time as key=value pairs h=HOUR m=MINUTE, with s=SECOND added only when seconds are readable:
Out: h=9 m=9 s=17
